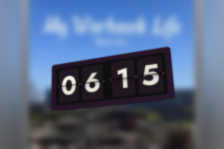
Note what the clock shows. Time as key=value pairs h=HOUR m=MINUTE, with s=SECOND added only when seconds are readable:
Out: h=6 m=15
